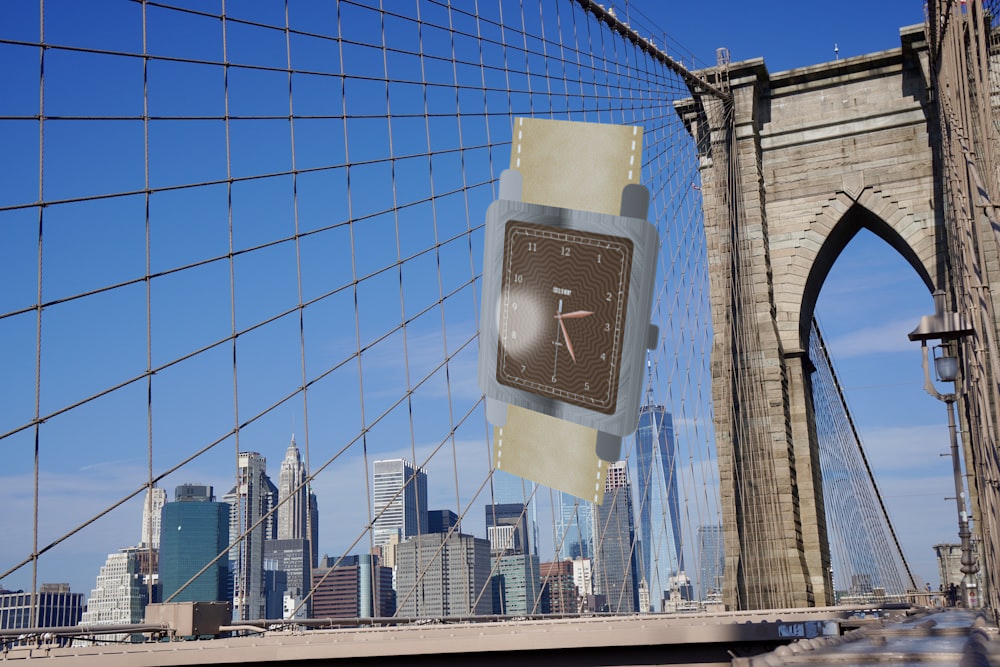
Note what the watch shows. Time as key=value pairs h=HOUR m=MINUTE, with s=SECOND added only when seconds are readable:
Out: h=2 m=25 s=30
